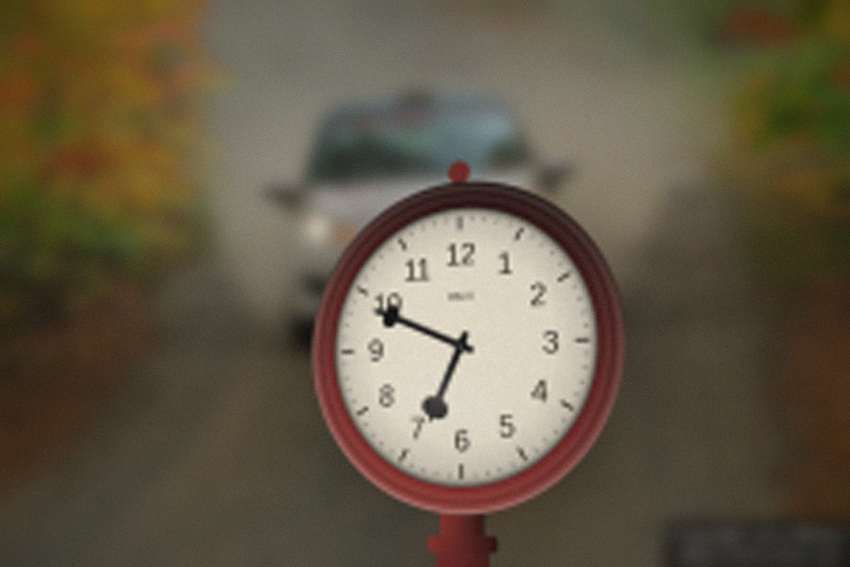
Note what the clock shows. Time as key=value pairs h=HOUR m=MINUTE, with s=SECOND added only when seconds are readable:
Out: h=6 m=49
